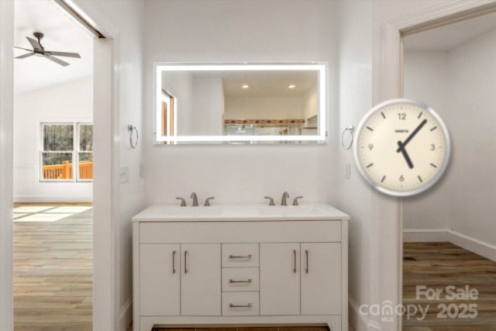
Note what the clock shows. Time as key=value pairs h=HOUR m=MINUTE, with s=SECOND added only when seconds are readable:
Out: h=5 m=7
